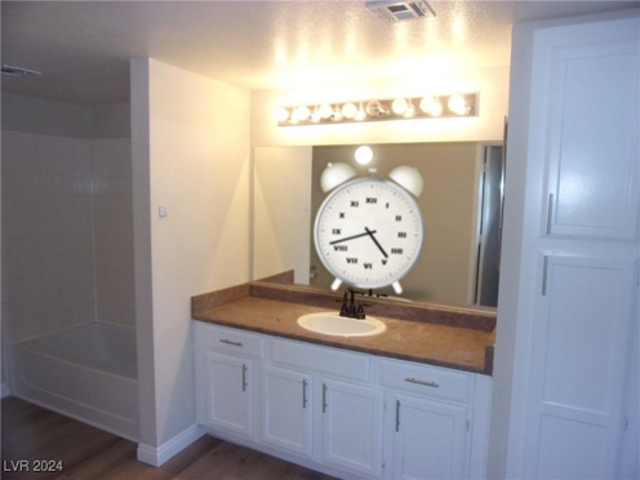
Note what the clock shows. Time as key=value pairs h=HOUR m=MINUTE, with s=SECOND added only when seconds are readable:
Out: h=4 m=42
